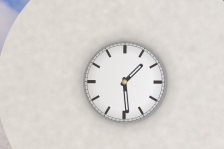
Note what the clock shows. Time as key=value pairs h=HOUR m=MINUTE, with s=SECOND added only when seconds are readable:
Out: h=1 m=29
